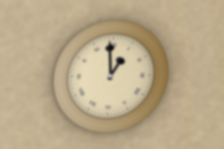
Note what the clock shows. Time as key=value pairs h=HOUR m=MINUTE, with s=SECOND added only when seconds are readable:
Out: h=12 m=59
